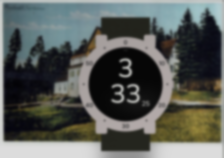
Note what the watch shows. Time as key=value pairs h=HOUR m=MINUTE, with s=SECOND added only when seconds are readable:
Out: h=3 m=33
